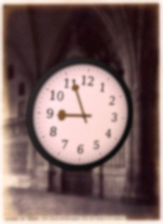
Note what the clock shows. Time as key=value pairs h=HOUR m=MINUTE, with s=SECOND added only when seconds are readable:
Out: h=8 m=56
